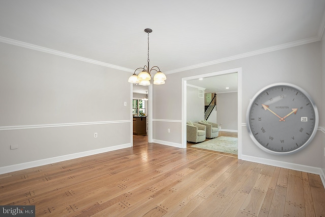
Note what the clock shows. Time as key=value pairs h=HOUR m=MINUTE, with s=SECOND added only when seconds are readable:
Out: h=1 m=51
